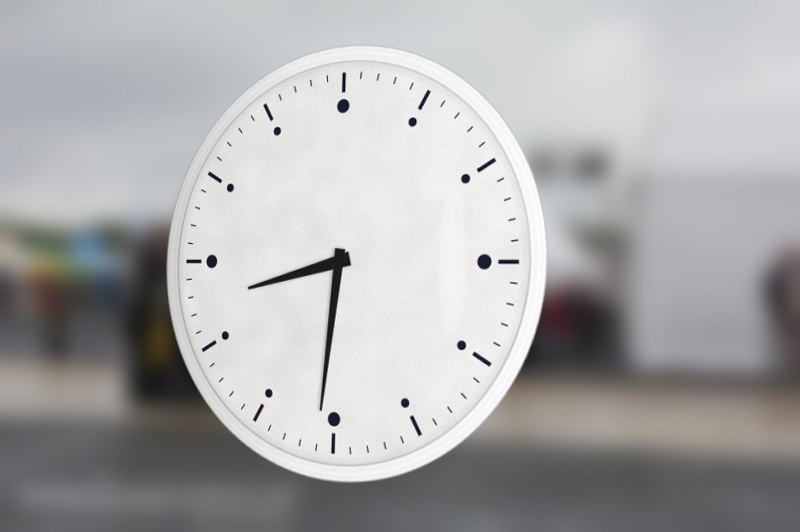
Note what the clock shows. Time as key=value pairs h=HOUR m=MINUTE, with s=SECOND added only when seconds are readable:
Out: h=8 m=31
